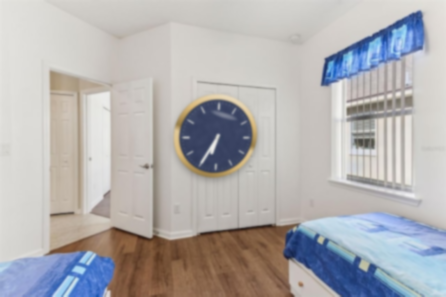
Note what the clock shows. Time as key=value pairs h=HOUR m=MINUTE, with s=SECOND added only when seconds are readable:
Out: h=6 m=35
